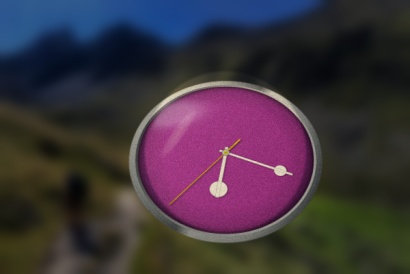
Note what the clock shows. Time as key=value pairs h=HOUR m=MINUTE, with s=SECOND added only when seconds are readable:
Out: h=6 m=18 s=37
